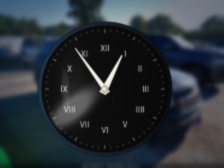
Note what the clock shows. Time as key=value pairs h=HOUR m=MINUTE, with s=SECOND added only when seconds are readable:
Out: h=12 m=54
